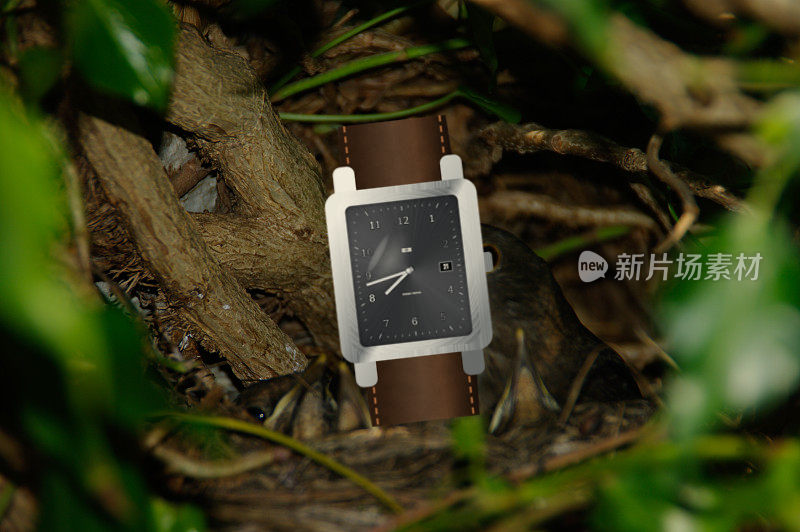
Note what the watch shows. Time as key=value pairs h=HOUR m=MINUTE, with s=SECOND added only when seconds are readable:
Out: h=7 m=43
